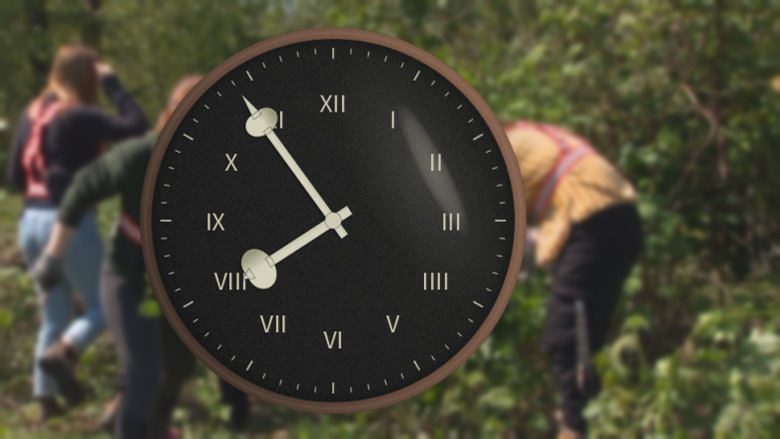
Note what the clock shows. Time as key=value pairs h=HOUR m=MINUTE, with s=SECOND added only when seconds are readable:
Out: h=7 m=54
